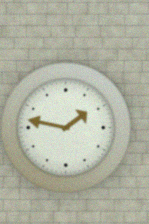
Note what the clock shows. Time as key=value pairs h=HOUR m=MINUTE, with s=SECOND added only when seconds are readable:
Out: h=1 m=47
